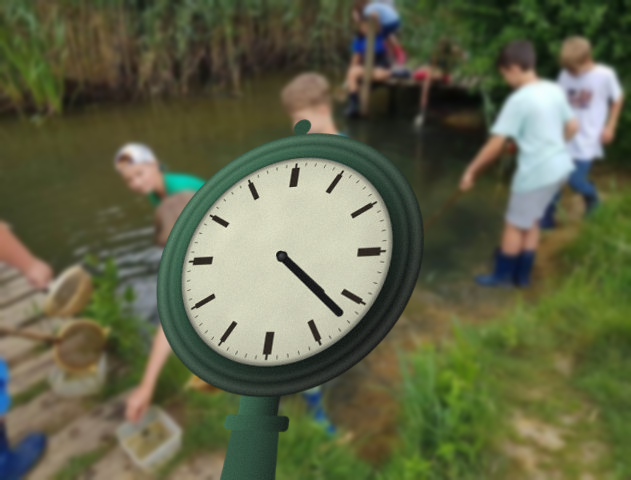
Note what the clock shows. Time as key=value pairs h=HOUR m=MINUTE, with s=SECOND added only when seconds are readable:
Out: h=4 m=22
